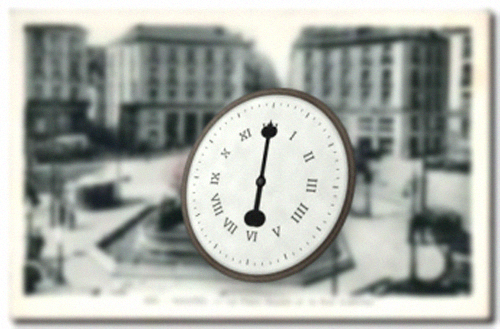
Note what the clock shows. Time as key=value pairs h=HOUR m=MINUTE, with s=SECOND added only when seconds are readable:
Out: h=6 m=0
